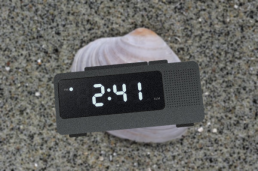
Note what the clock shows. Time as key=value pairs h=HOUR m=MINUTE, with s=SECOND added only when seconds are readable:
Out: h=2 m=41
